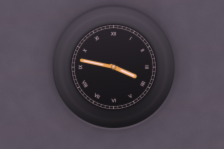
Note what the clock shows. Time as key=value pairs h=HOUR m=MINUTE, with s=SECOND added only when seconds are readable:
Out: h=3 m=47
